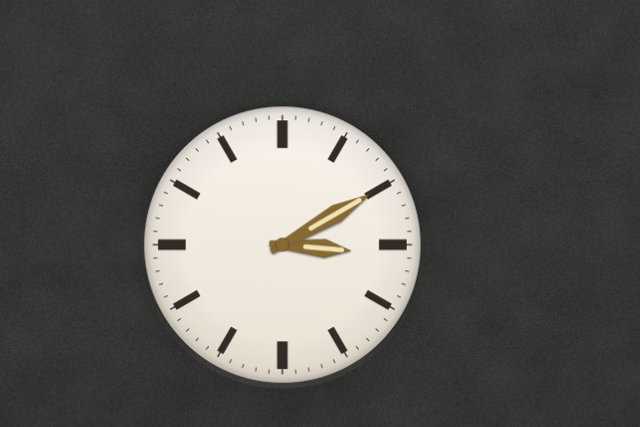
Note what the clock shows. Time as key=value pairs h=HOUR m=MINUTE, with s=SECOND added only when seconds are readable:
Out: h=3 m=10
